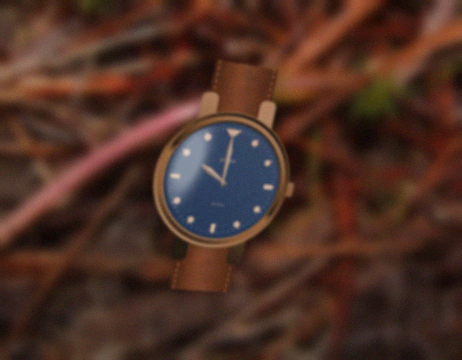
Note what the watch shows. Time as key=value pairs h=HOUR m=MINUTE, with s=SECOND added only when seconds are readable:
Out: h=10 m=0
